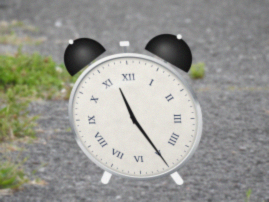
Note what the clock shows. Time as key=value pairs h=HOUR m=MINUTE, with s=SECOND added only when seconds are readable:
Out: h=11 m=25
